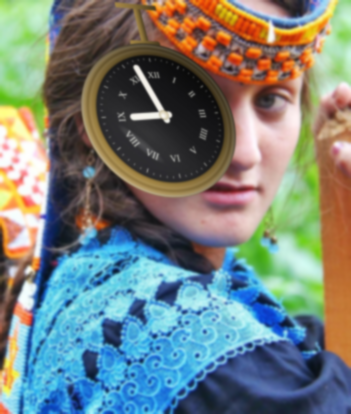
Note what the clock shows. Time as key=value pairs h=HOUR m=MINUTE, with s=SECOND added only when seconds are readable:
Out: h=8 m=57
